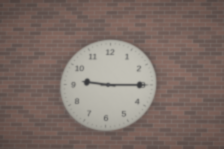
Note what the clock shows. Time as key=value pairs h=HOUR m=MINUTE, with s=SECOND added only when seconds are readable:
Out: h=9 m=15
